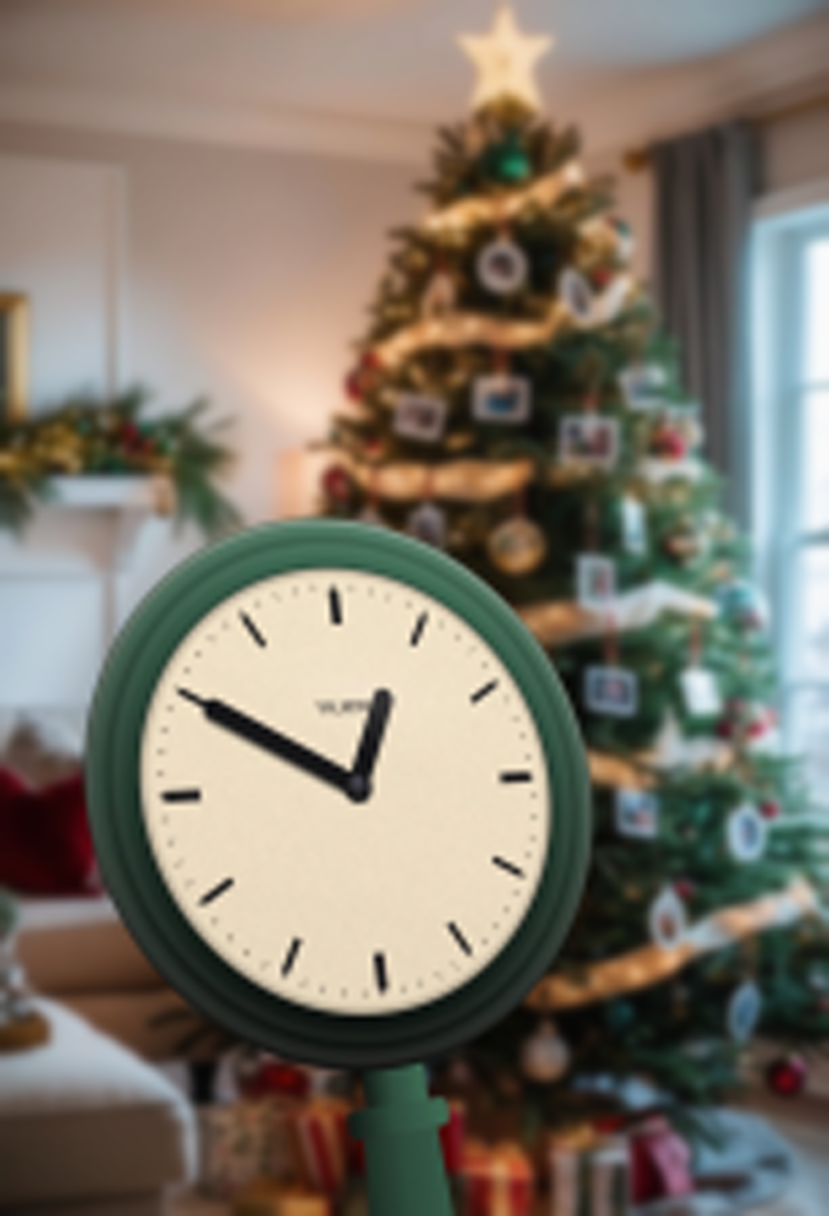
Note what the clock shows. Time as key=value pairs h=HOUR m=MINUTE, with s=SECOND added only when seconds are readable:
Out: h=12 m=50
